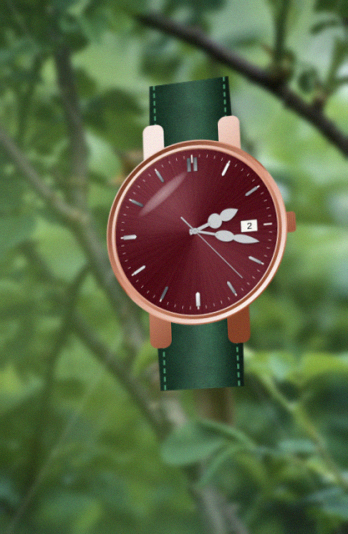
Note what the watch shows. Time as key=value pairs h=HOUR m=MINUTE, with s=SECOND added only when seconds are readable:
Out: h=2 m=17 s=23
